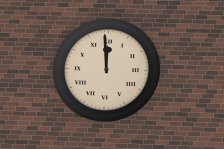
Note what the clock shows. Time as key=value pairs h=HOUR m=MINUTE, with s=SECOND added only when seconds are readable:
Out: h=11 m=59
